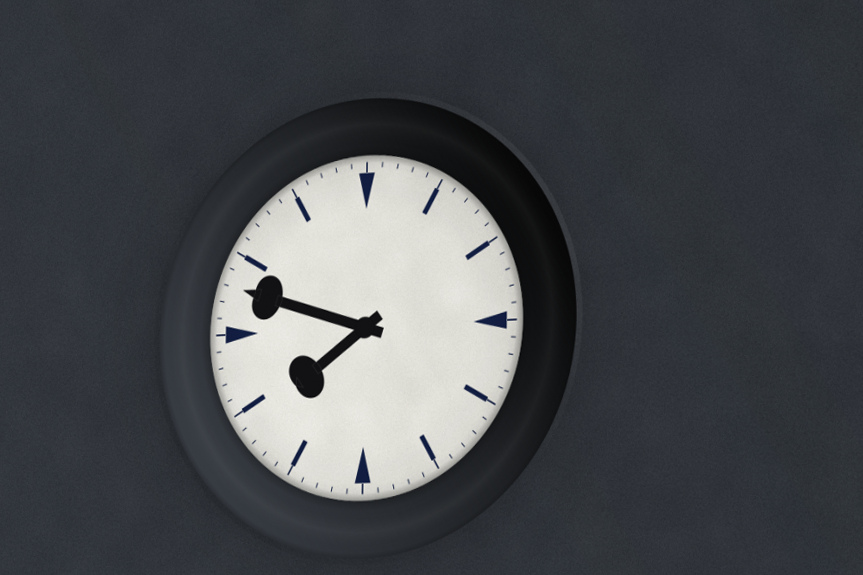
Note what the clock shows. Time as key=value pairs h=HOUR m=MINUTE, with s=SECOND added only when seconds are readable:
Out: h=7 m=48
